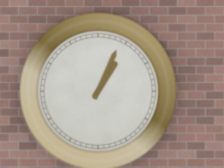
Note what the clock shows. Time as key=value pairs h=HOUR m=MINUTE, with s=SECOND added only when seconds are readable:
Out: h=1 m=4
